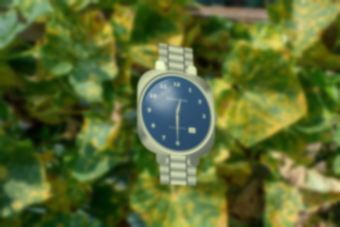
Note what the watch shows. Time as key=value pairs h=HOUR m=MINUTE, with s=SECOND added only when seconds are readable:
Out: h=12 m=30
